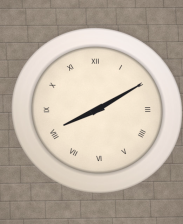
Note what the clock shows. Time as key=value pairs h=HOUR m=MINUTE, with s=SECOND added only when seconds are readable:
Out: h=8 m=10
